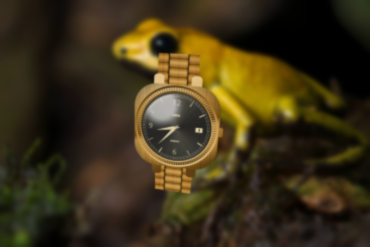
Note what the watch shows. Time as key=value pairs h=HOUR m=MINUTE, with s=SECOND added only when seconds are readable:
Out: h=8 m=37
